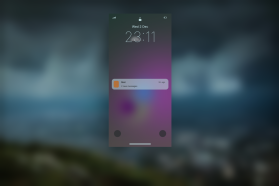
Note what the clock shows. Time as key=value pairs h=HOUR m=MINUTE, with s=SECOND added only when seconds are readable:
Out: h=23 m=11
